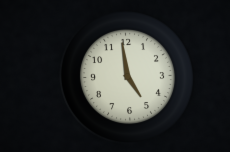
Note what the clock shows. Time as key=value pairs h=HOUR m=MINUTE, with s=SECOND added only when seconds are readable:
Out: h=4 m=59
